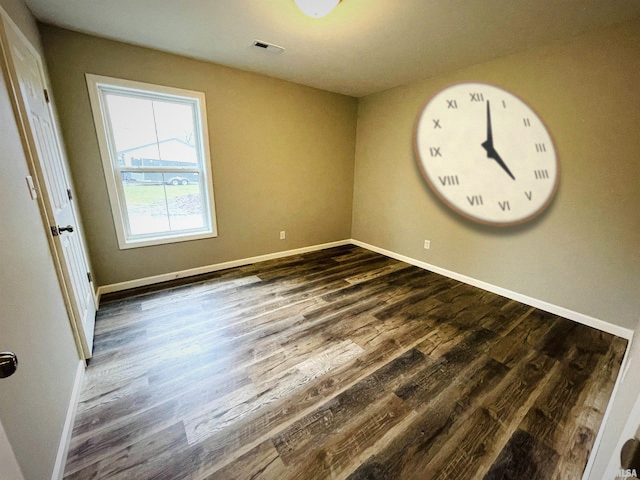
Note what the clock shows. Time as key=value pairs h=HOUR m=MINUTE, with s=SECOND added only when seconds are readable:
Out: h=5 m=2
